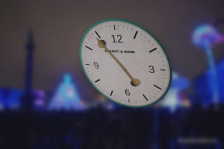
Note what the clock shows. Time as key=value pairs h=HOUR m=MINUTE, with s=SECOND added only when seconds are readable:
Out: h=4 m=54
